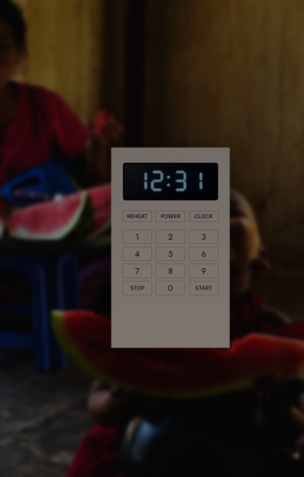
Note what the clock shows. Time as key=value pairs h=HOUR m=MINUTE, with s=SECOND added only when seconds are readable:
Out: h=12 m=31
